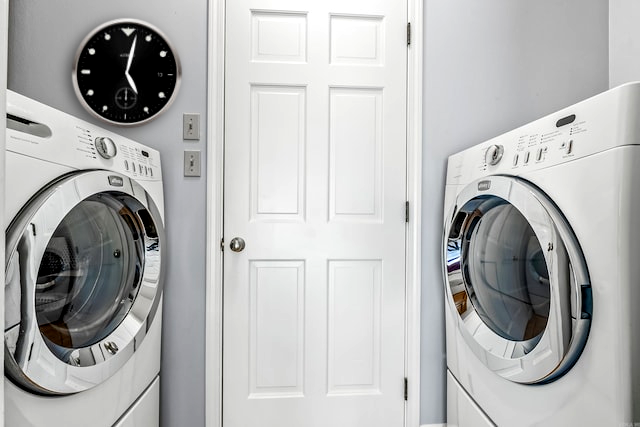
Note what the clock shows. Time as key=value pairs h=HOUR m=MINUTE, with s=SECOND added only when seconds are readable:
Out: h=5 m=2
